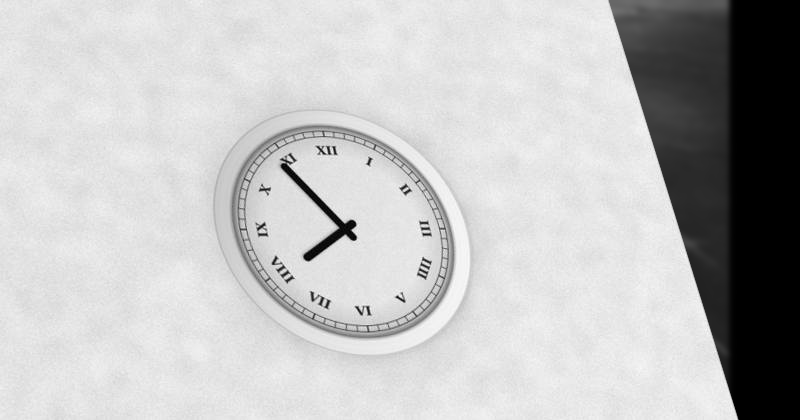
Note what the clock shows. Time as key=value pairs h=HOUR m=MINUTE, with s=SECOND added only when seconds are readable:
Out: h=7 m=54
